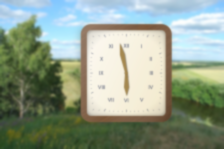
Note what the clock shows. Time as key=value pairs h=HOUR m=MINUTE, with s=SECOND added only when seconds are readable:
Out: h=5 m=58
